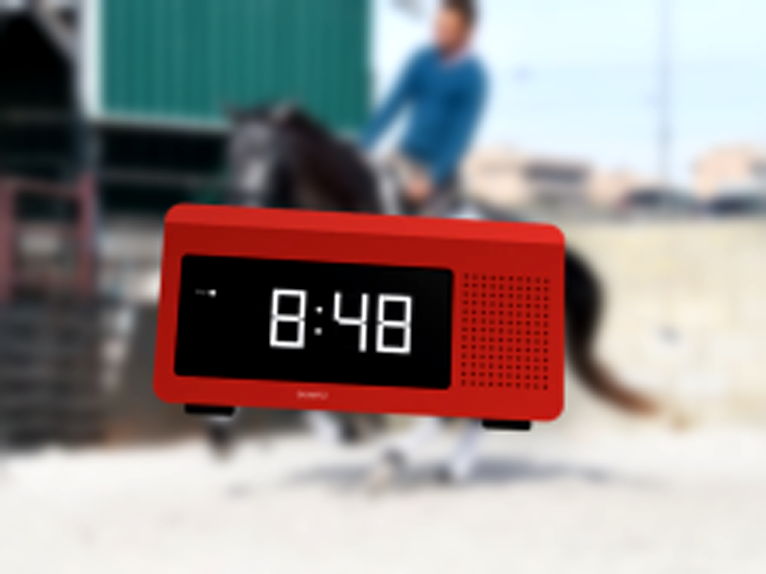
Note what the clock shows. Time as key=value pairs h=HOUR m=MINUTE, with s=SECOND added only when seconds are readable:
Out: h=8 m=48
